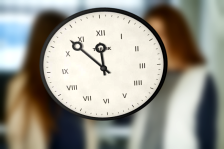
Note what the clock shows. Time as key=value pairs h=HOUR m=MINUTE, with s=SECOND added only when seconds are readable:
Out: h=11 m=53
